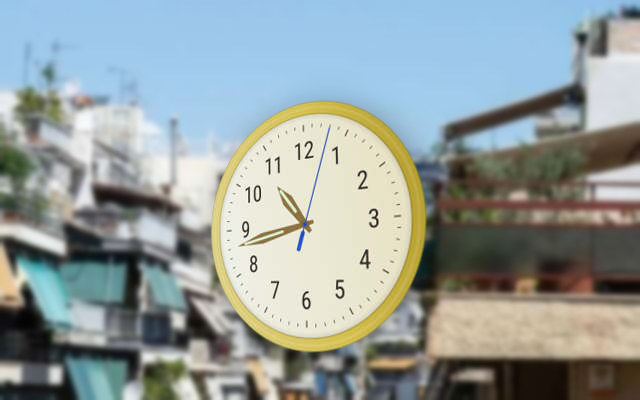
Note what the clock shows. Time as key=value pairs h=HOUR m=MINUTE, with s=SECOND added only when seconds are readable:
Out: h=10 m=43 s=3
